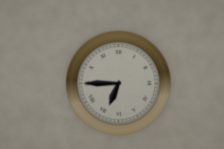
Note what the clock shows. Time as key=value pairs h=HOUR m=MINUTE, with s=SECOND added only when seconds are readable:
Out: h=6 m=45
